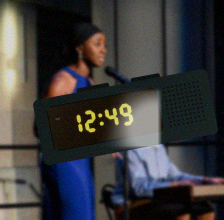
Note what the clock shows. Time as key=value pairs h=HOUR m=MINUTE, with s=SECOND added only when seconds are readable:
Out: h=12 m=49
